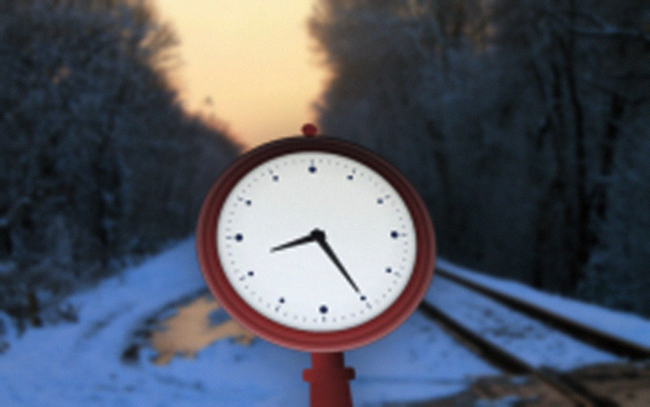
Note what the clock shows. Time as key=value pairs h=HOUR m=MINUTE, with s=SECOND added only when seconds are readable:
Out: h=8 m=25
